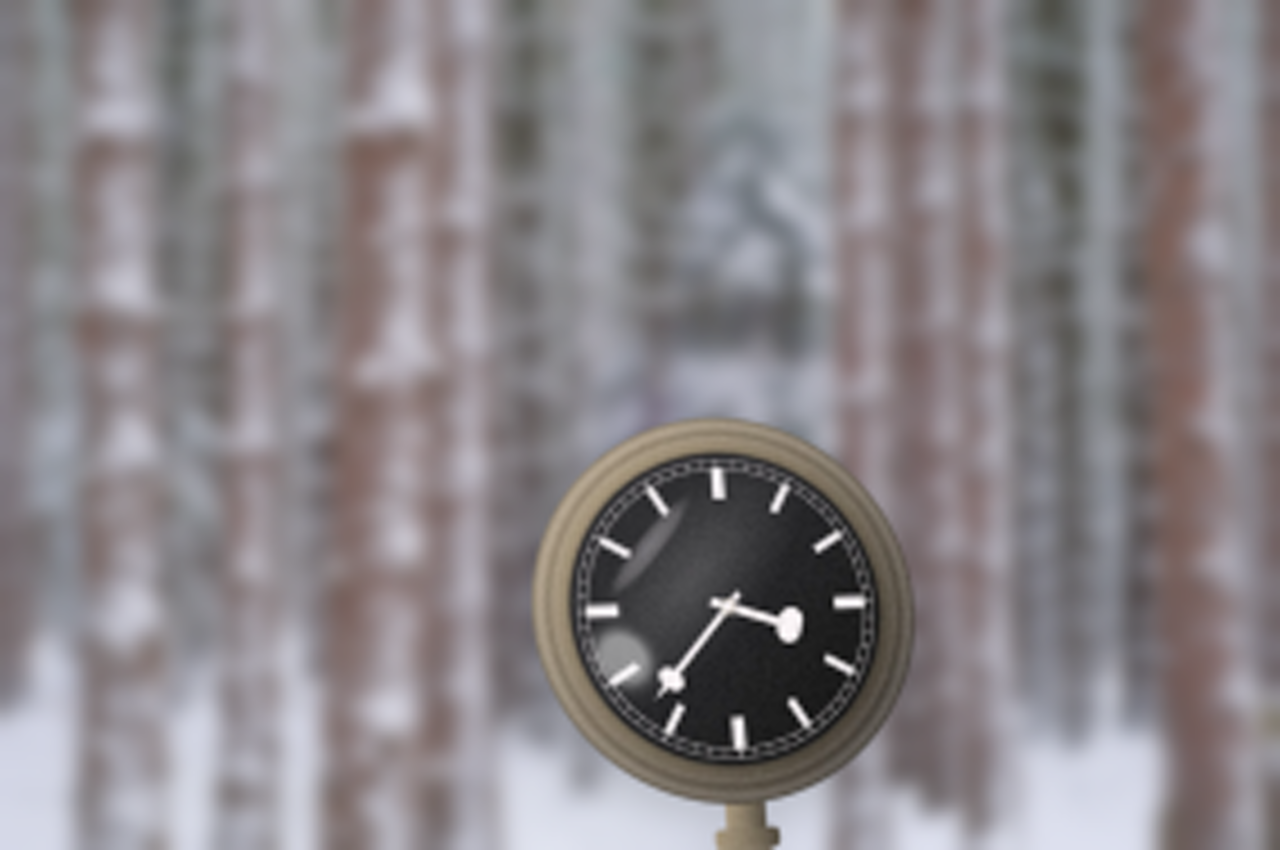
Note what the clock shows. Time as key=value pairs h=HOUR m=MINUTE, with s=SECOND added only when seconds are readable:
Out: h=3 m=37
